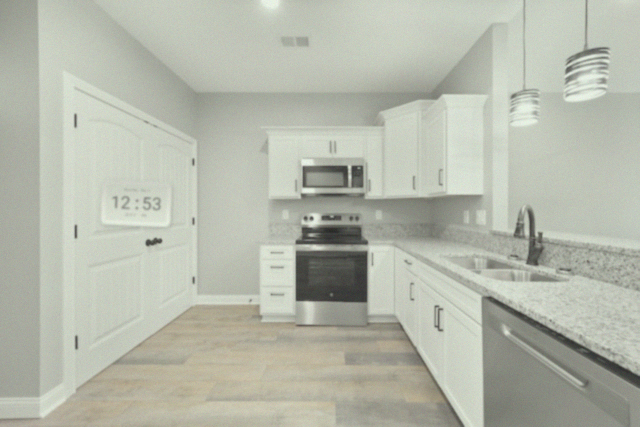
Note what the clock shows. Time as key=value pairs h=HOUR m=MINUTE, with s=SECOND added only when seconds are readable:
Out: h=12 m=53
